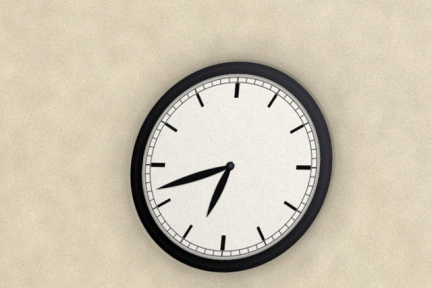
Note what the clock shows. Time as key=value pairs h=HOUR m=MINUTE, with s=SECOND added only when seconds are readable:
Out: h=6 m=42
